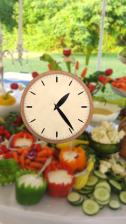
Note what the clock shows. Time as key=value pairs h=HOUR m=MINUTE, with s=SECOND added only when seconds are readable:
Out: h=1 m=24
